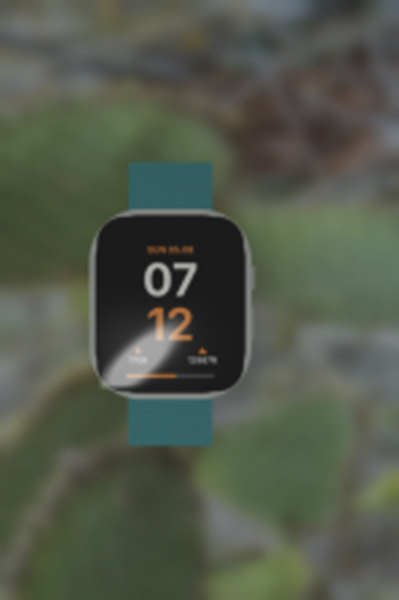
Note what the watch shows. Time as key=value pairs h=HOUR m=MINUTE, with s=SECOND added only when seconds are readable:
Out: h=7 m=12
